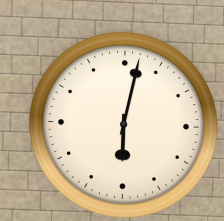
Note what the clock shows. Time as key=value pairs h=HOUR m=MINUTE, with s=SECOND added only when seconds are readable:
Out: h=6 m=2
